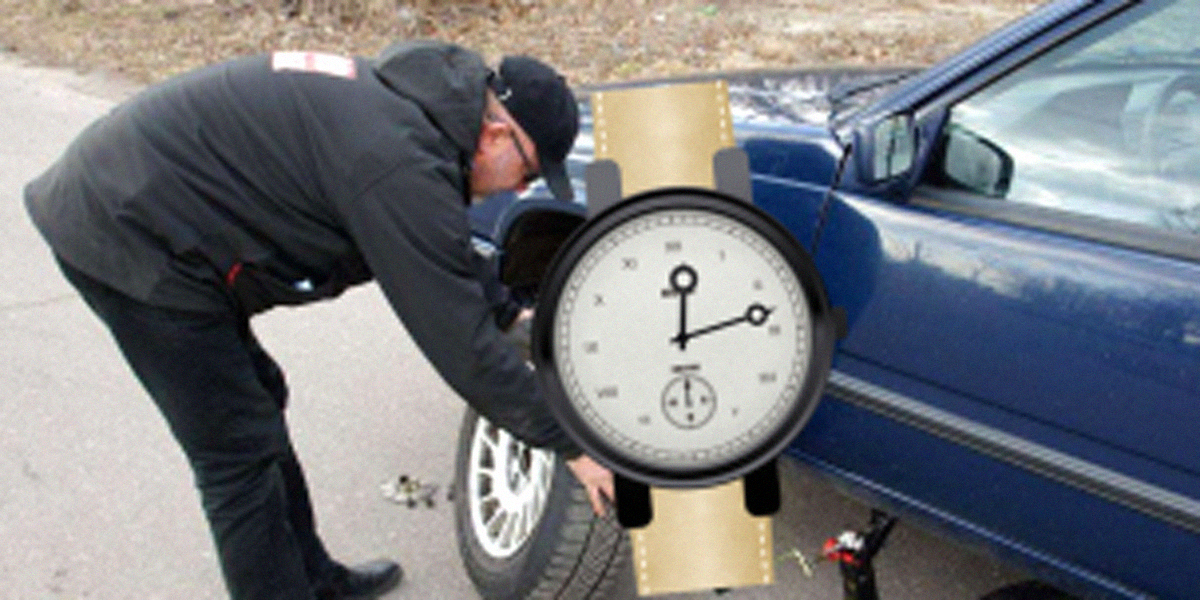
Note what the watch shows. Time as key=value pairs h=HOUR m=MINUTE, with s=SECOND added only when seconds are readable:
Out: h=12 m=13
